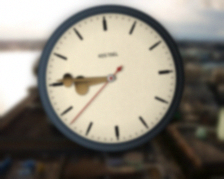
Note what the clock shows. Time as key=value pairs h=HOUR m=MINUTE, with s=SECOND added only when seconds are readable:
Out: h=8 m=45 s=38
